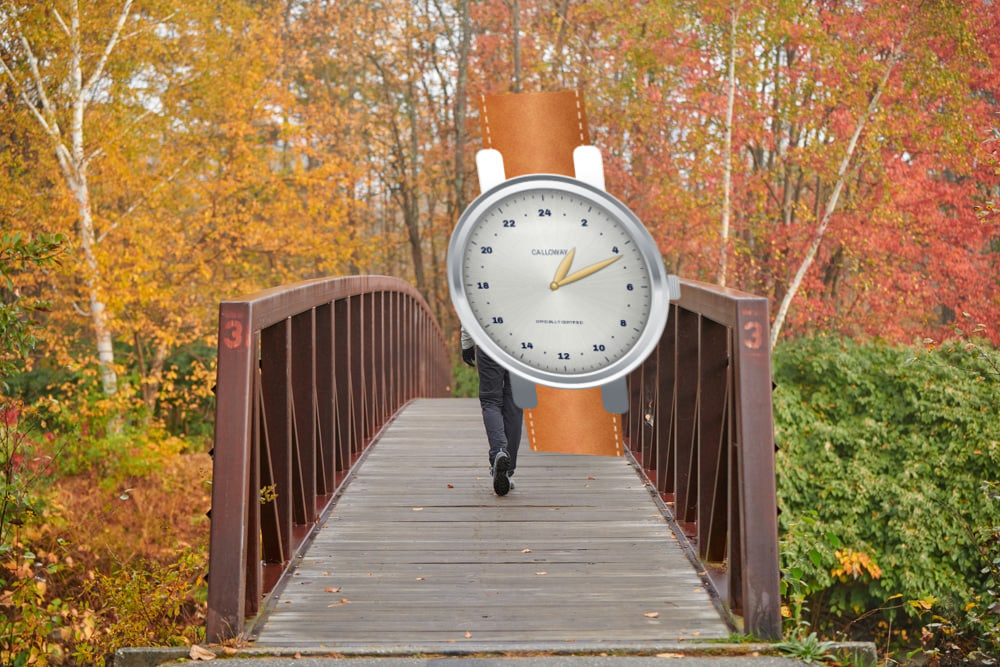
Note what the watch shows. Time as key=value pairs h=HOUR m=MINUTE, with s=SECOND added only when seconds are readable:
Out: h=2 m=11
